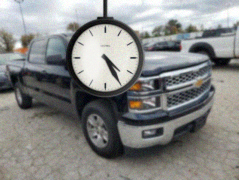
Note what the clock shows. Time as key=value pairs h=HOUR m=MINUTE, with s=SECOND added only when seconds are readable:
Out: h=4 m=25
